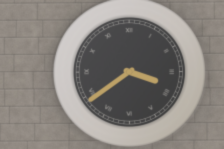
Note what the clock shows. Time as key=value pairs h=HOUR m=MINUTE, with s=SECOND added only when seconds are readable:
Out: h=3 m=39
